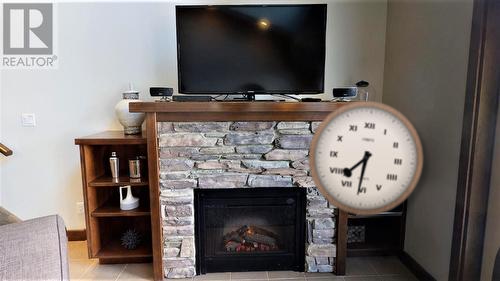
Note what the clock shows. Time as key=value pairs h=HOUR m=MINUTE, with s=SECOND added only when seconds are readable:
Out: h=7 m=31
